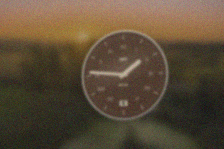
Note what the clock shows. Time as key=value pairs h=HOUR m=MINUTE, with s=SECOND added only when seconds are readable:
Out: h=1 m=46
